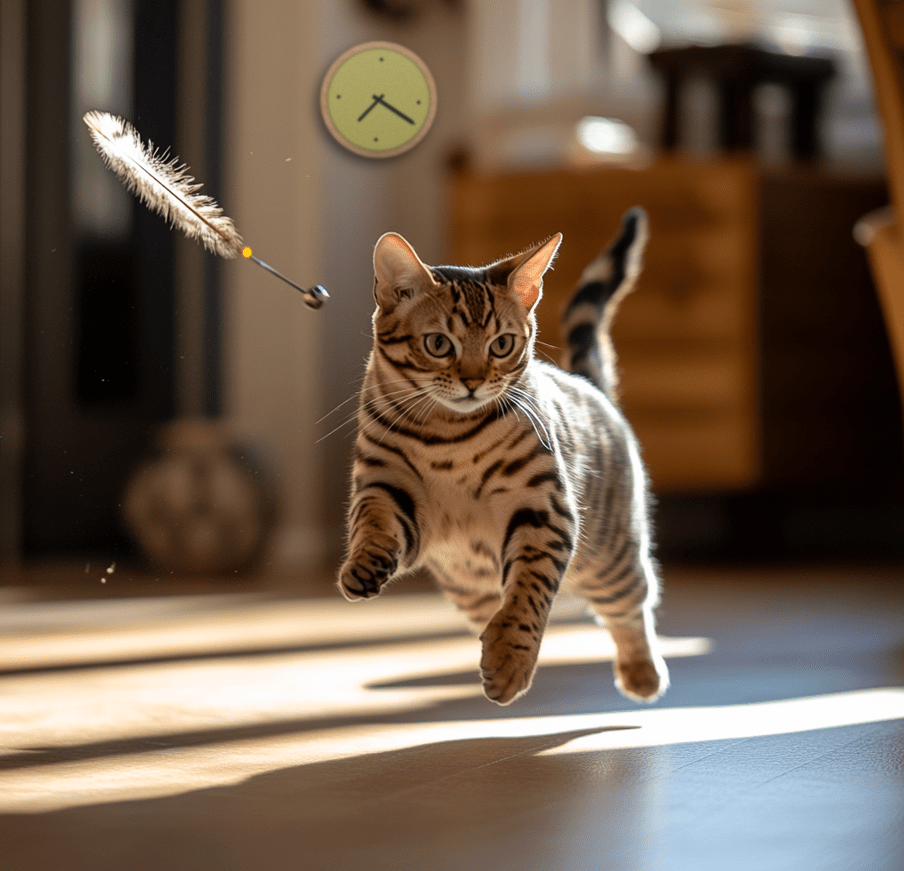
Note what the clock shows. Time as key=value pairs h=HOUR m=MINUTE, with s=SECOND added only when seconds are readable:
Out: h=7 m=20
